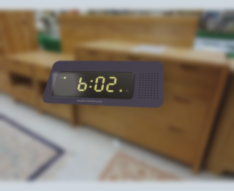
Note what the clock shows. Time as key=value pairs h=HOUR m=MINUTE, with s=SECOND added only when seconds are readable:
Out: h=6 m=2
